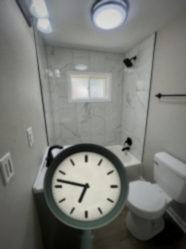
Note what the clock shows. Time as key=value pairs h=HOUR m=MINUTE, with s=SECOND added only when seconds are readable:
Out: h=6 m=47
